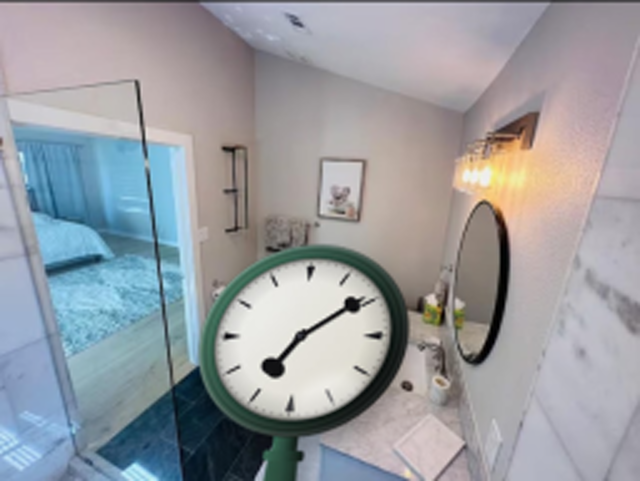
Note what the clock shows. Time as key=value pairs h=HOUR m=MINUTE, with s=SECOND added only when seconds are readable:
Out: h=7 m=9
